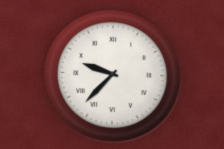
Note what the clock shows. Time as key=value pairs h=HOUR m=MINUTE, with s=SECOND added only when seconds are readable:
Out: h=9 m=37
